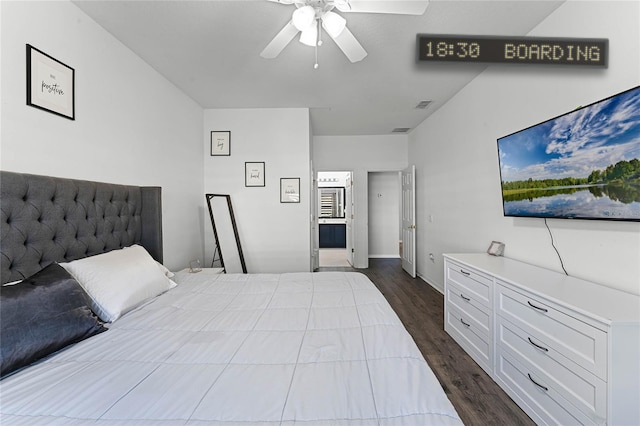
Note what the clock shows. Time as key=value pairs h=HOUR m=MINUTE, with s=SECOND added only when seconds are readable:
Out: h=18 m=30
